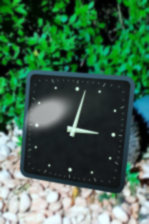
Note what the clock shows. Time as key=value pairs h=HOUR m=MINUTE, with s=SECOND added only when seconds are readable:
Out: h=3 m=2
